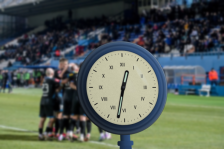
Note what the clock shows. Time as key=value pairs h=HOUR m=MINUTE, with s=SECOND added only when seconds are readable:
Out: h=12 m=32
